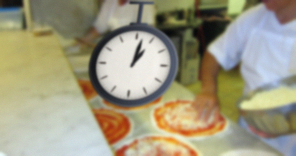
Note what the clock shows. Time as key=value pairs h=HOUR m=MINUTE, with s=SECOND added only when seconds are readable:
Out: h=1 m=2
